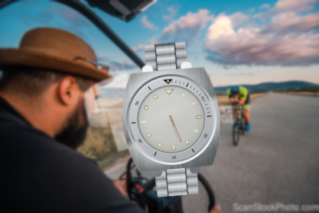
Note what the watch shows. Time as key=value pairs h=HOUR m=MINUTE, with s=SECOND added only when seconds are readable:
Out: h=5 m=27
